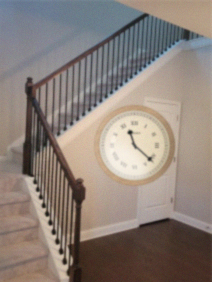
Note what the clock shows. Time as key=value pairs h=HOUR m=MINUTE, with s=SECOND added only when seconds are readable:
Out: h=11 m=22
